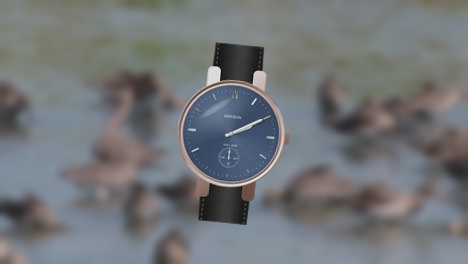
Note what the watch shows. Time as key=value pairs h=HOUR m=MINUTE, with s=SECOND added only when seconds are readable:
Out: h=2 m=10
